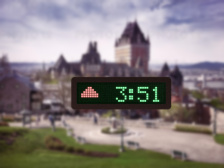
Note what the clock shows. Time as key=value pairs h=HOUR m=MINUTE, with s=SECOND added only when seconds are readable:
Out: h=3 m=51
